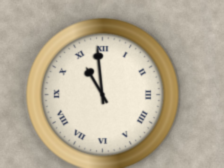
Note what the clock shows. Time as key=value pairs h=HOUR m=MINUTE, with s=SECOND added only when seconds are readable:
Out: h=10 m=59
